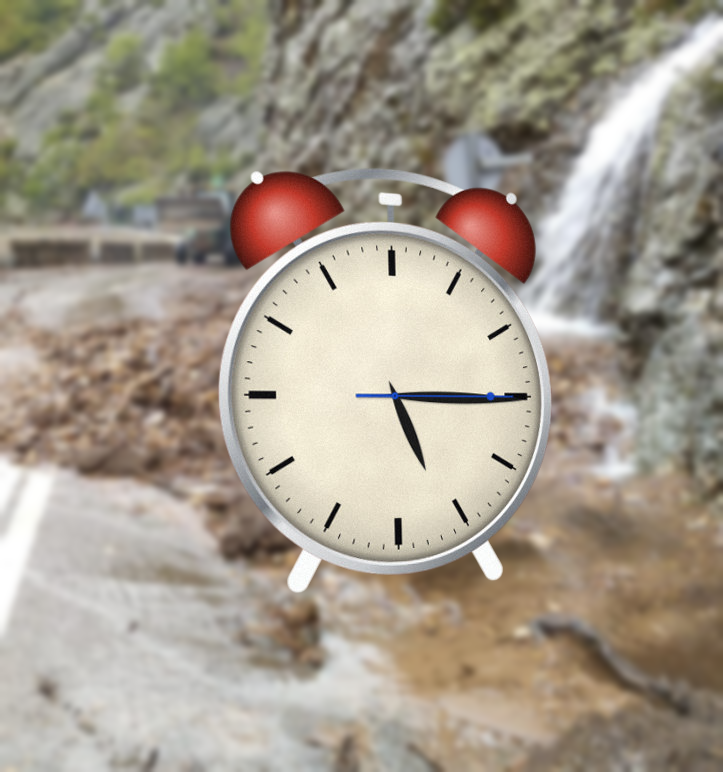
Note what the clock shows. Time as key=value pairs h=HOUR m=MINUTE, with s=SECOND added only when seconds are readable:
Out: h=5 m=15 s=15
